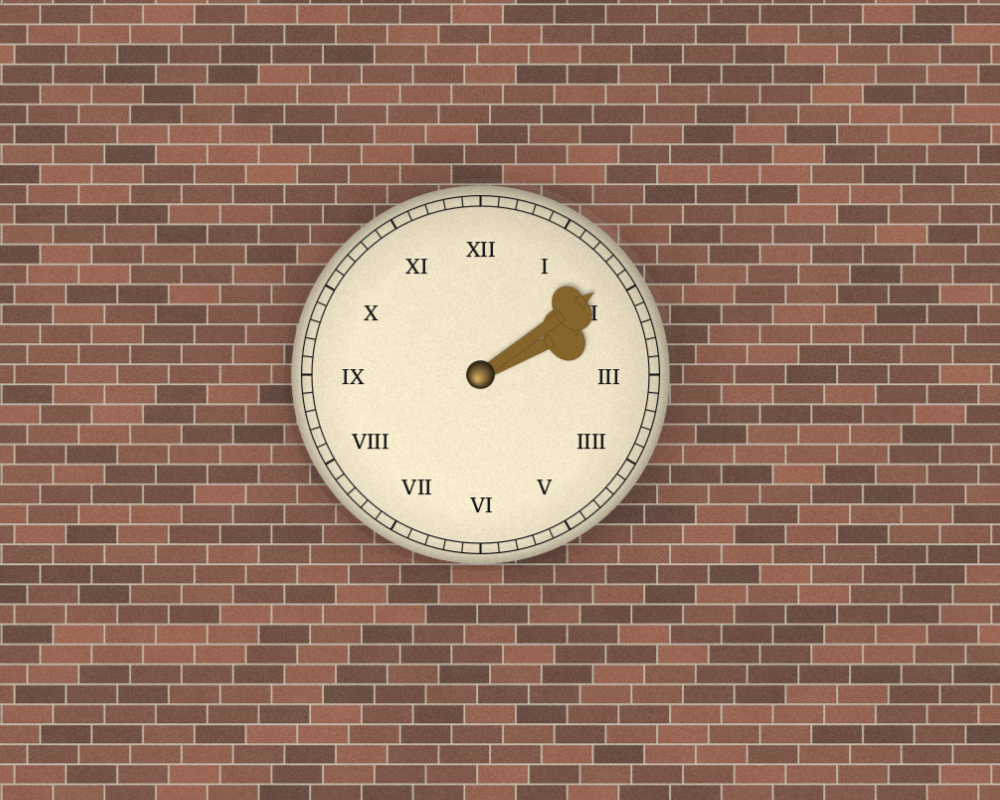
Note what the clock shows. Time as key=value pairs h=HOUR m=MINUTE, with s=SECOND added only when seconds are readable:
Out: h=2 m=9
